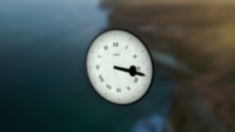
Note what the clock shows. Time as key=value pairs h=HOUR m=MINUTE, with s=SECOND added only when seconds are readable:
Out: h=3 m=17
